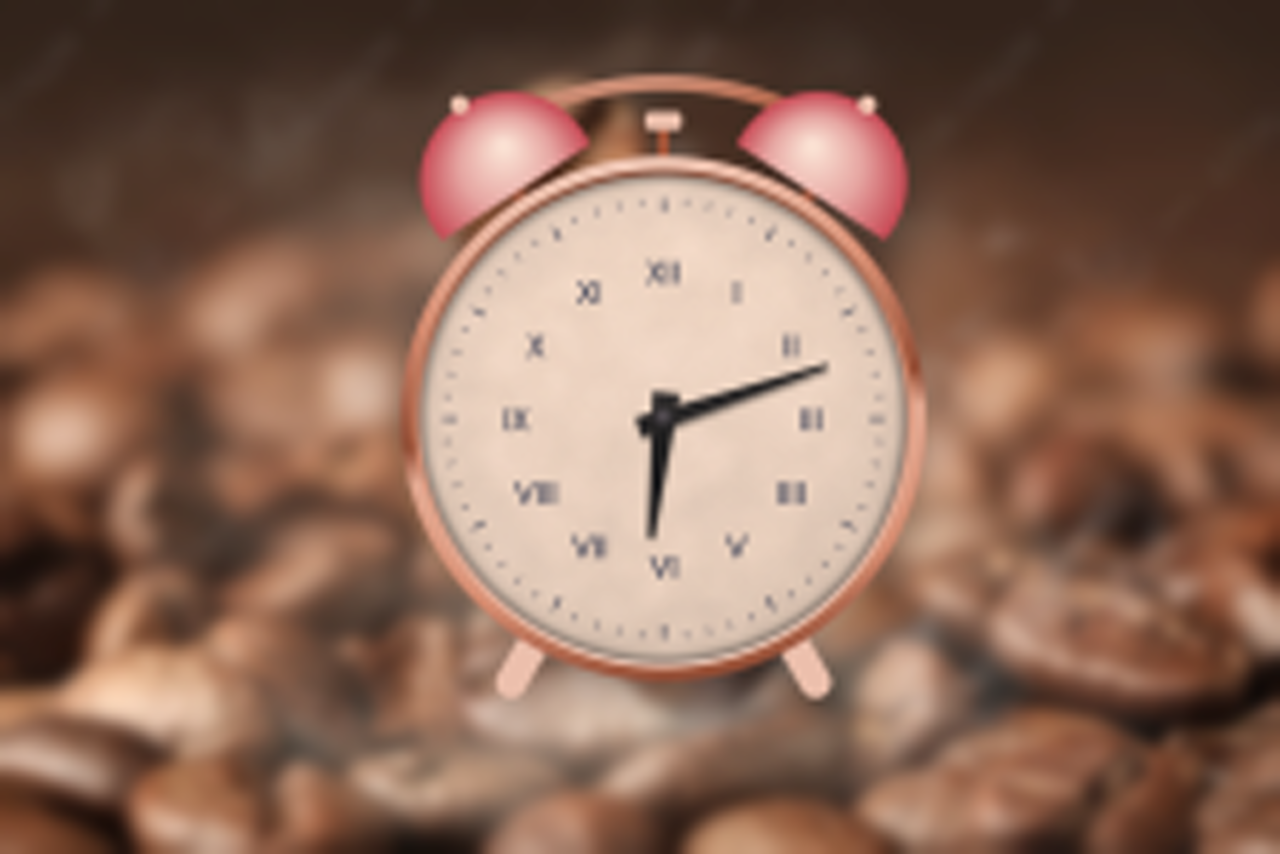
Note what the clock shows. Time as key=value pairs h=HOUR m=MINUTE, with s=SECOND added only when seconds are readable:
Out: h=6 m=12
